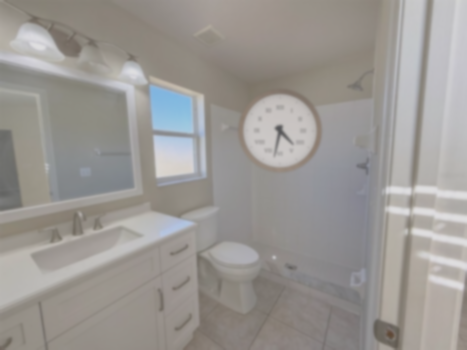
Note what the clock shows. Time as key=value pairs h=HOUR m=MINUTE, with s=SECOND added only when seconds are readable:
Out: h=4 m=32
